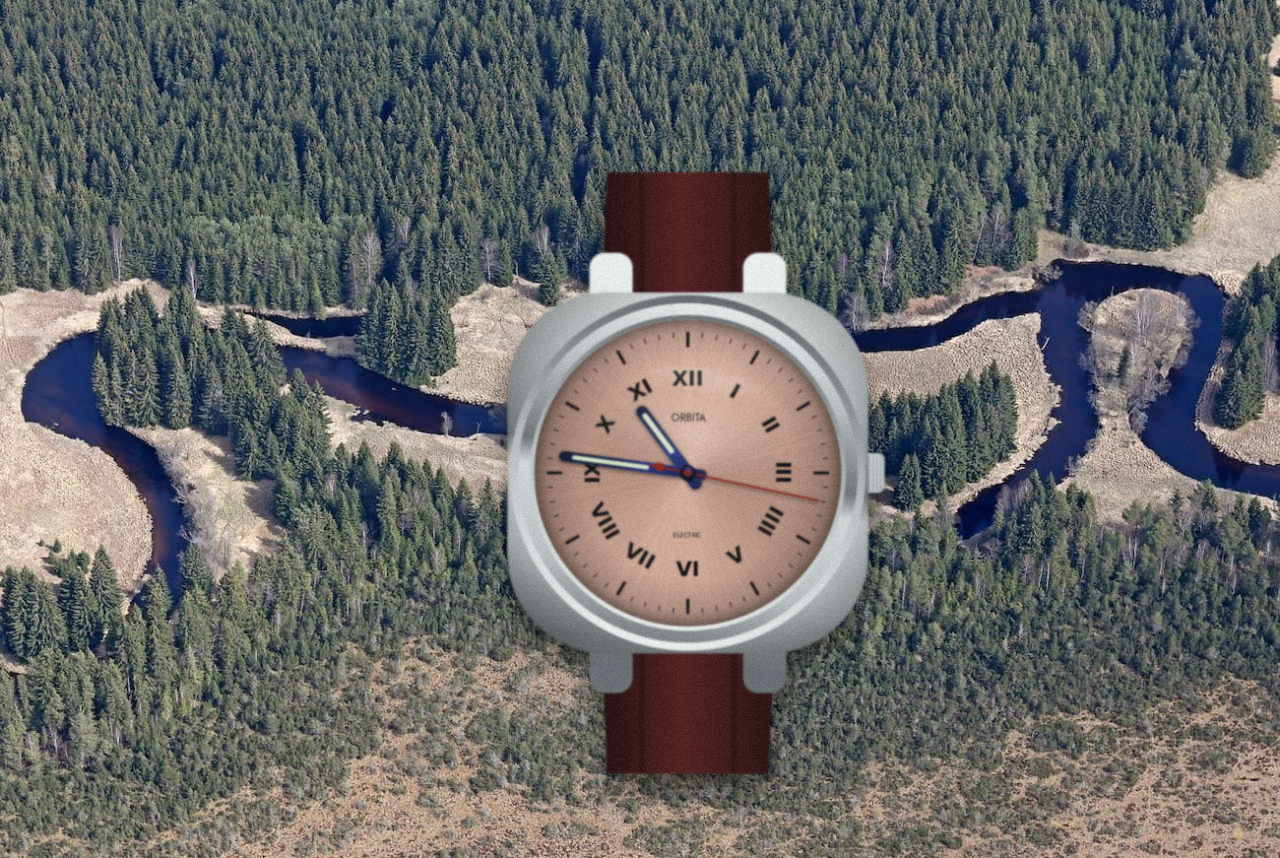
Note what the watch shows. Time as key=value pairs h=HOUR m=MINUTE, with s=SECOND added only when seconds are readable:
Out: h=10 m=46 s=17
